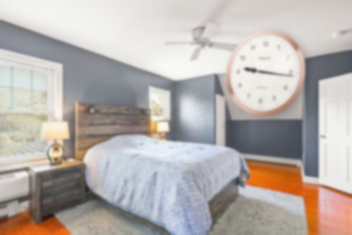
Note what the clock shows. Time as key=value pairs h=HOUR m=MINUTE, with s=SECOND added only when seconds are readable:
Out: h=9 m=16
